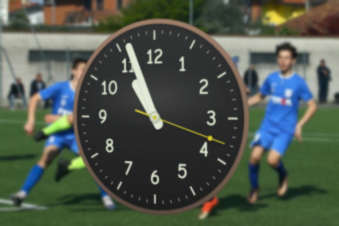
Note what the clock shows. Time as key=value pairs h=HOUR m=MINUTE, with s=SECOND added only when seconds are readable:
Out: h=10 m=56 s=18
